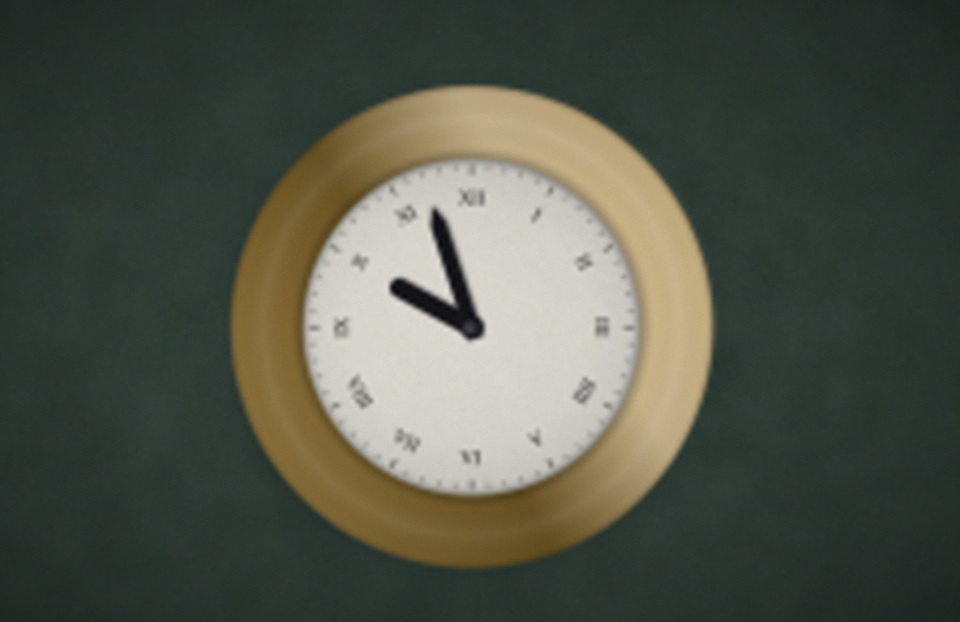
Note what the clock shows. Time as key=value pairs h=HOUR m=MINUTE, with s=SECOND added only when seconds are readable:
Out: h=9 m=57
